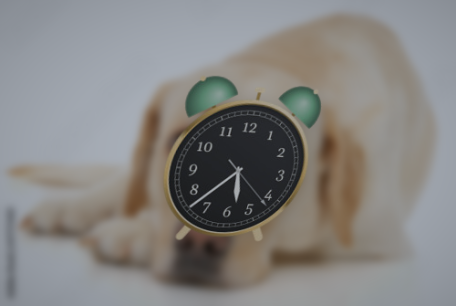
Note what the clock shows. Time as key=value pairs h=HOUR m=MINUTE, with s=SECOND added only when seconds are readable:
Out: h=5 m=37 s=22
